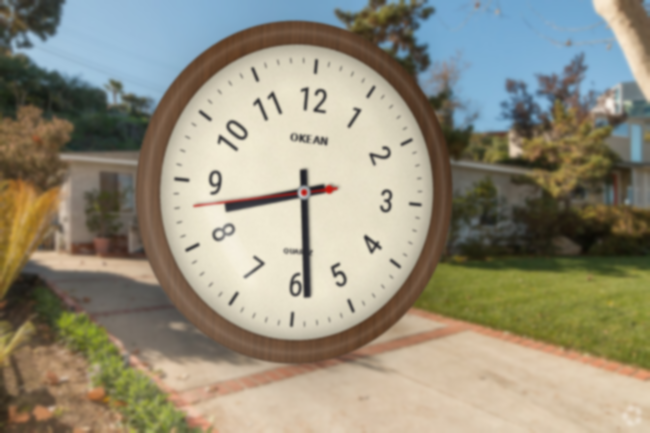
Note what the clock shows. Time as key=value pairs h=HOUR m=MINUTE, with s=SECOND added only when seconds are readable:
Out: h=8 m=28 s=43
